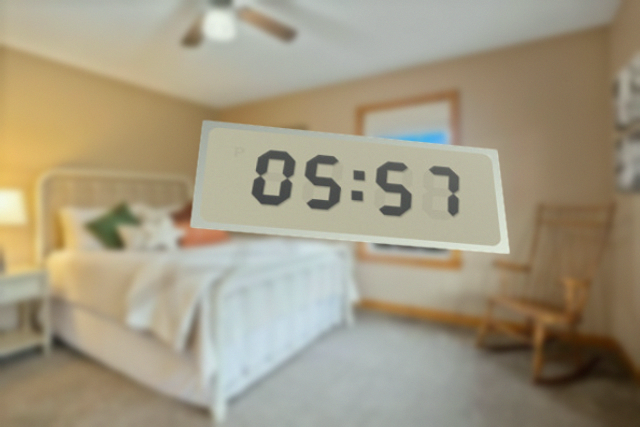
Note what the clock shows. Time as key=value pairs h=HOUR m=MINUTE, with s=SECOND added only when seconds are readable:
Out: h=5 m=57
